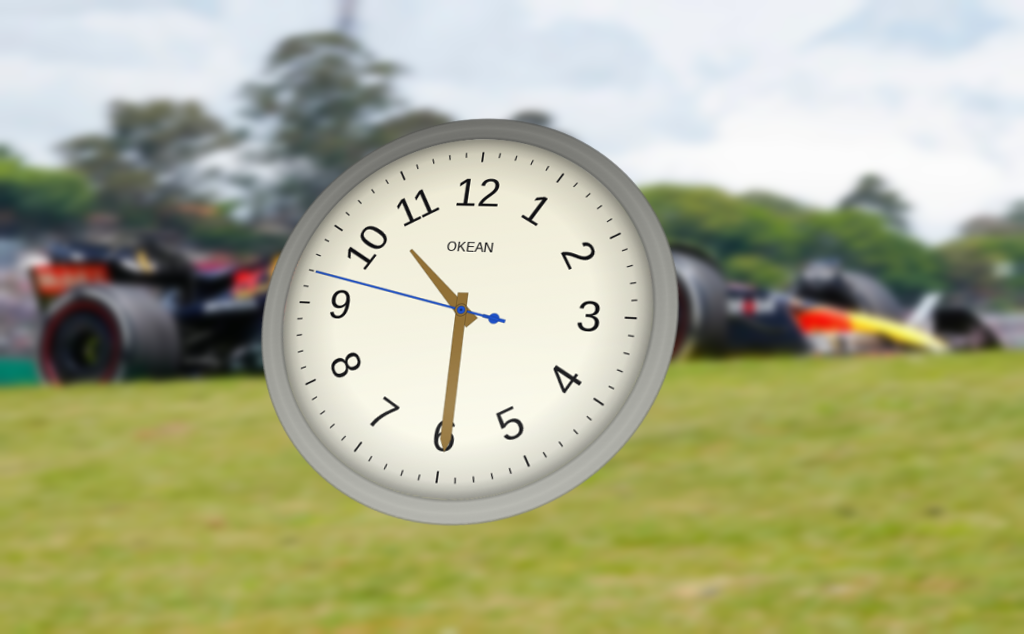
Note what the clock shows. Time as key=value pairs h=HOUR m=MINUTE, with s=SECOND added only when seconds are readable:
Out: h=10 m=29 s=47
